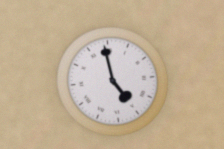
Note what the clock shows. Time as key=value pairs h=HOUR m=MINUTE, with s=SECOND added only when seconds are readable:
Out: h=4 m=59
